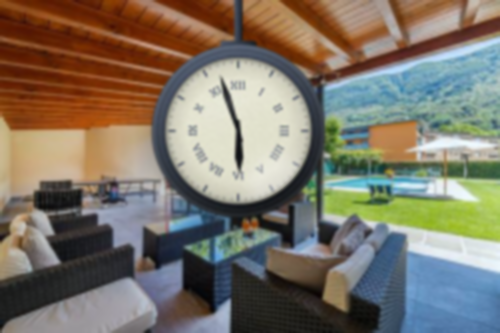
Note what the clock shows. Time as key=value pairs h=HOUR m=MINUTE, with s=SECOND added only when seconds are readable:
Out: h=5 m=57
